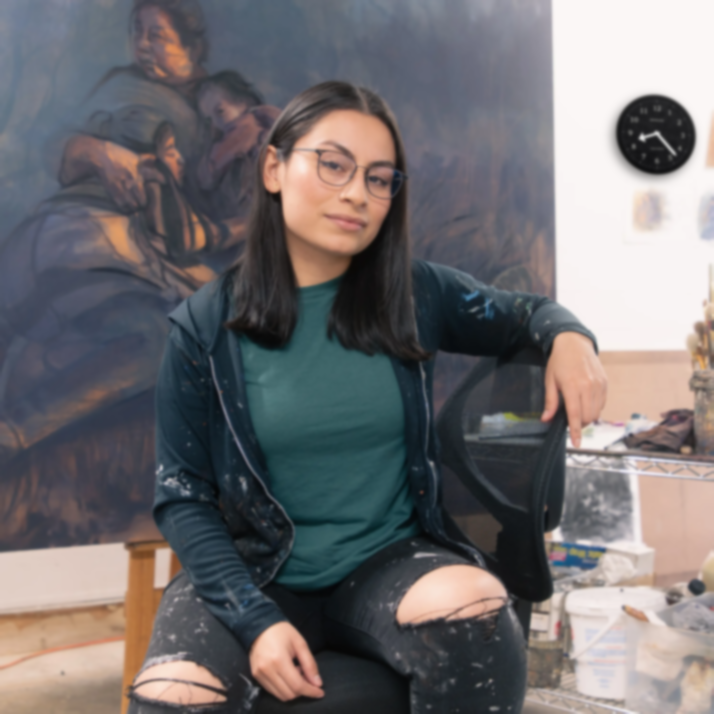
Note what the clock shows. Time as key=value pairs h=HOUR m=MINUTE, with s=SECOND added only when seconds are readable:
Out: h=8 m=23
